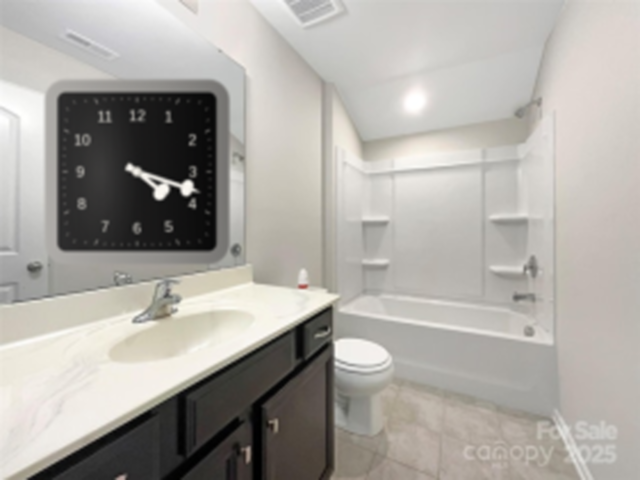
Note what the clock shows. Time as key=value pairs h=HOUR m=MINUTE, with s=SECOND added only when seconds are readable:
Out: h=4 m=18
